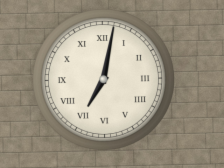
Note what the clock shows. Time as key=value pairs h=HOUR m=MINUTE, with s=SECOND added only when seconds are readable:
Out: h=7 m=2
